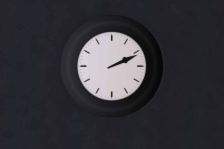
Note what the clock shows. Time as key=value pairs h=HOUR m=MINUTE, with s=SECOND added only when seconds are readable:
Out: h=2 m=11
